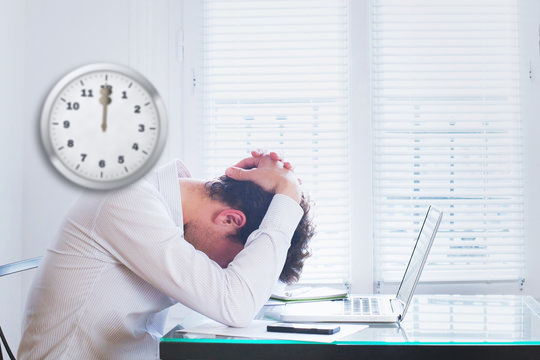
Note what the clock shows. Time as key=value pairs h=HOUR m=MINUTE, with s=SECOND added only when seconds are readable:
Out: h=12 m=0
